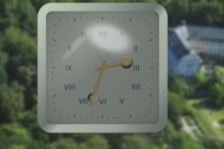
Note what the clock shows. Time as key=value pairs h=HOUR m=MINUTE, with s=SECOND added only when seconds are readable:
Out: h=2 m=33
